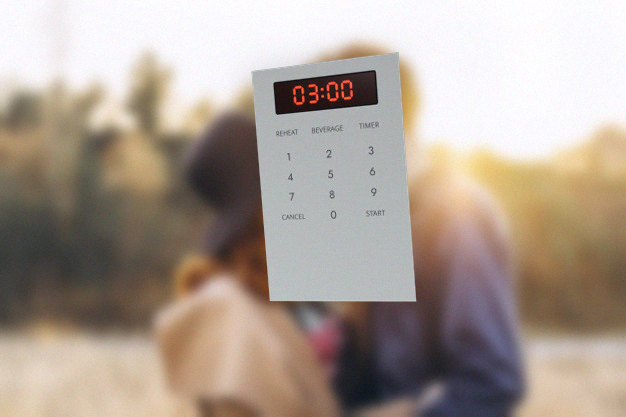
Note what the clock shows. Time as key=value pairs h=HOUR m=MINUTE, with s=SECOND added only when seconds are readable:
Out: h=3 m=0
